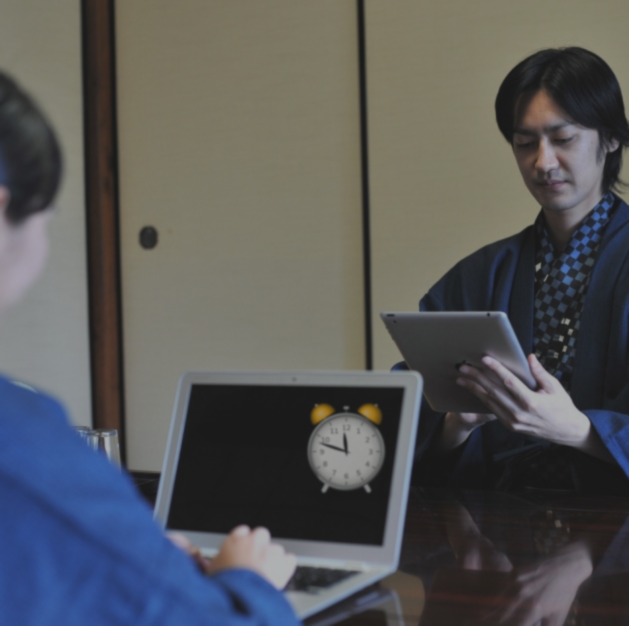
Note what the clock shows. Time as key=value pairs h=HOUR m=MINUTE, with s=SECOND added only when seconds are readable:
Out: h=11 m=48
